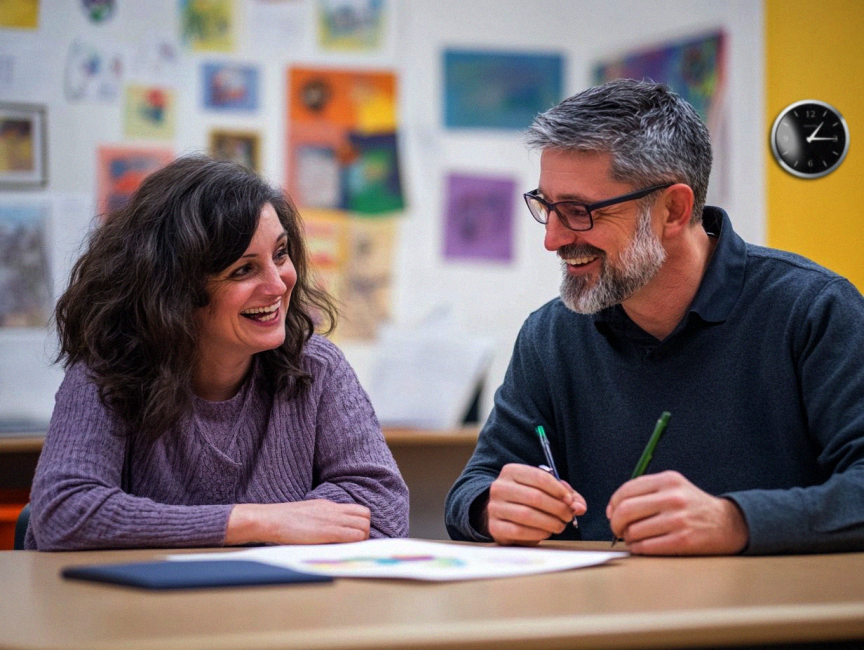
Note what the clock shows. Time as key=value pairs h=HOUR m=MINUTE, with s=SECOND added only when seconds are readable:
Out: h=1 m=15
